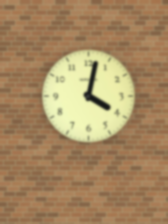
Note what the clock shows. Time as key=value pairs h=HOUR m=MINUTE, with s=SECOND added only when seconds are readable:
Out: h=4 m=2
